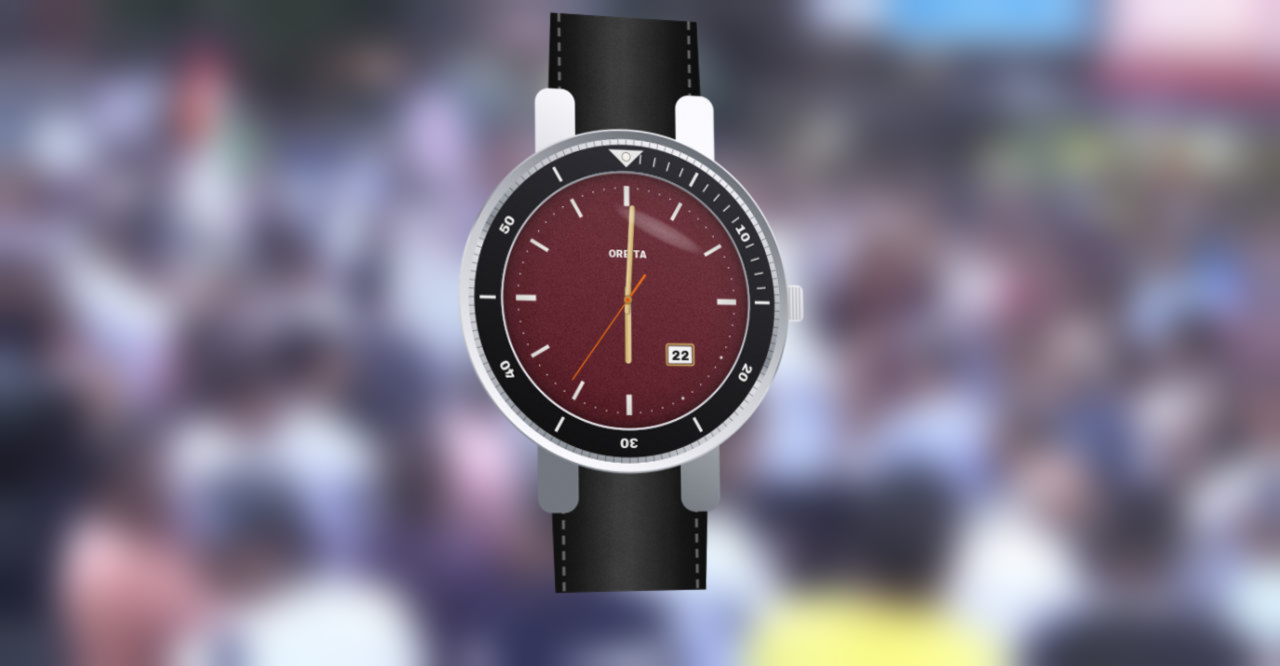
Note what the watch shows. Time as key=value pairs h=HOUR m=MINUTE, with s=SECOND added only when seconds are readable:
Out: h=6 m=0 s=36
